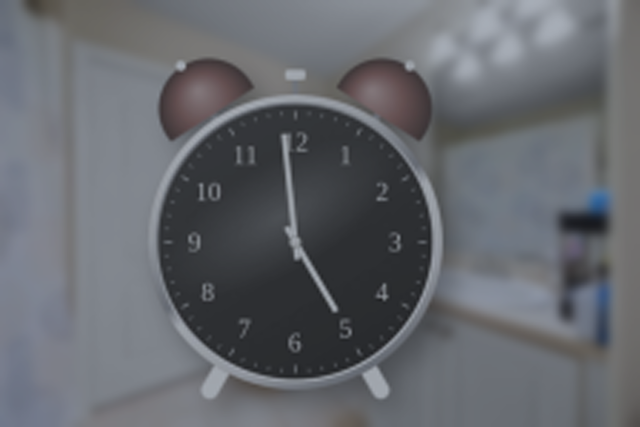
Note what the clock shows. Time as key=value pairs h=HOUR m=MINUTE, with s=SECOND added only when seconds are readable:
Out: h=4 m=59
